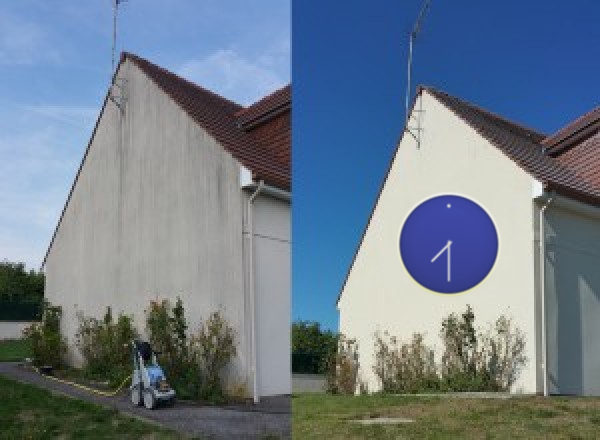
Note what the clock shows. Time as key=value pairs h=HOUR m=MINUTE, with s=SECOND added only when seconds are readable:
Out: h=7 m=30
